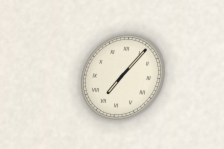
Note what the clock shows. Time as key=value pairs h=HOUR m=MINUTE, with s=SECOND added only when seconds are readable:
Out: h=7 m=6
